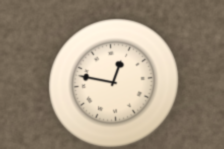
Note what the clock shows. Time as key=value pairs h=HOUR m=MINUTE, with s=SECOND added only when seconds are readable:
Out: h=12 m=48
